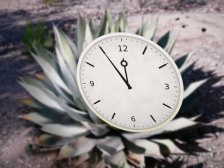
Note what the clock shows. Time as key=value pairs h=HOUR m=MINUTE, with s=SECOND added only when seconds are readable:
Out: h=11 m=55
